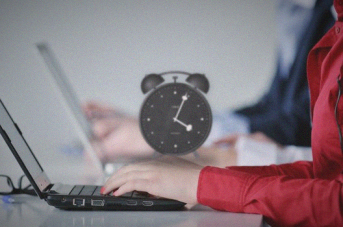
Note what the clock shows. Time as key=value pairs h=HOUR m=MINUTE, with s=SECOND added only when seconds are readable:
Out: h=4 m=4
